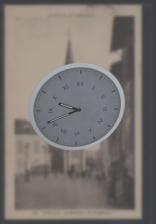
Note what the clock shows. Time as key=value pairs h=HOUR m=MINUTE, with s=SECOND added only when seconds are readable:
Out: h=9 m=41
